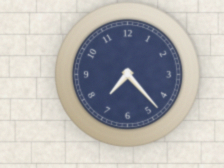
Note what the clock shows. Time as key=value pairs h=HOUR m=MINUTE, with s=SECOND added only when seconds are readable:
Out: h=7 m=23
